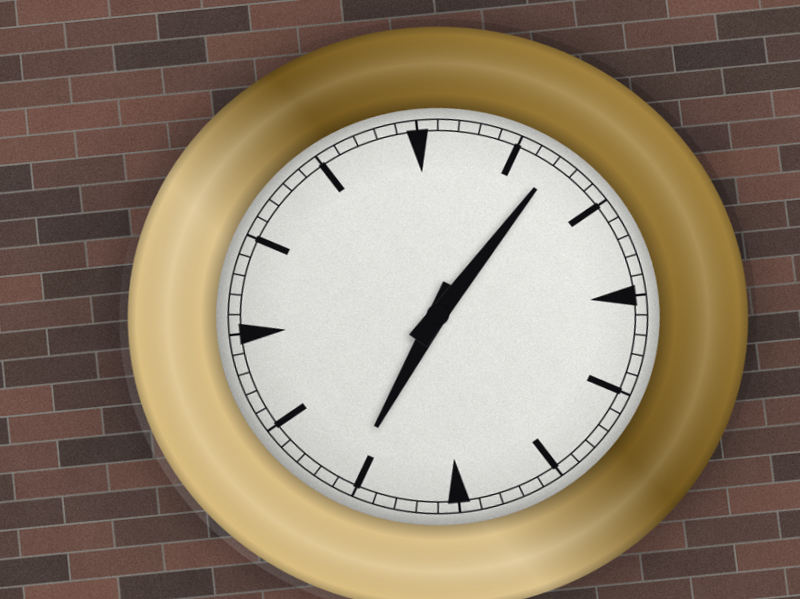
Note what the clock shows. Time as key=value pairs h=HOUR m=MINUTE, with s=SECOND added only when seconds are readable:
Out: h=7 m=7
